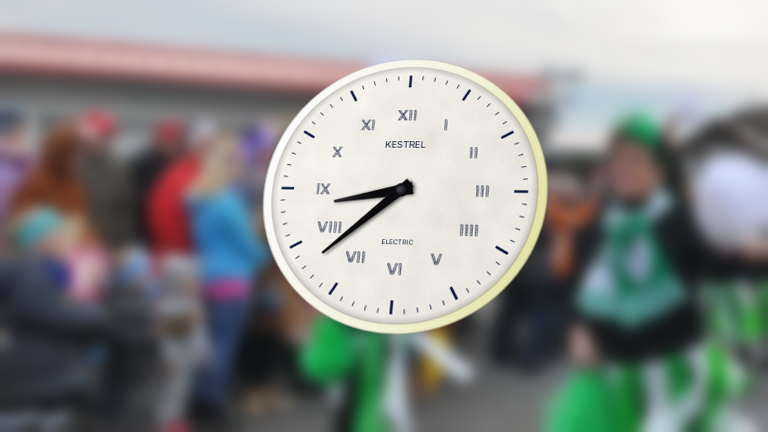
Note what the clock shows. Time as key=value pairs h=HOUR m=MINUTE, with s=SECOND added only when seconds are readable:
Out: h=8 m=38
